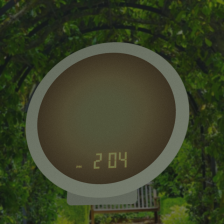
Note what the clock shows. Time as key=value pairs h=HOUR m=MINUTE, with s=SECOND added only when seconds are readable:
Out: h=2 m=4
